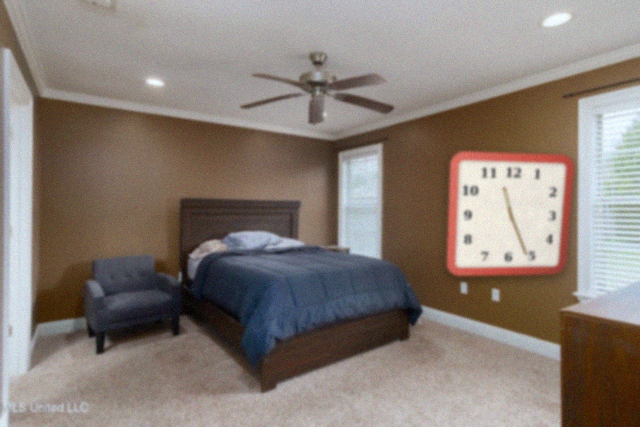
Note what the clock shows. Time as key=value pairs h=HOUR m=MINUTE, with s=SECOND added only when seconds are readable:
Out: h=11 m=26
